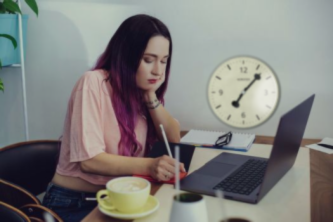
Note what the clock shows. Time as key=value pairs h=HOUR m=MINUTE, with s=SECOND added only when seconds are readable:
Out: h=7 m=7
